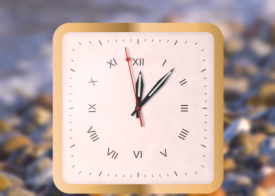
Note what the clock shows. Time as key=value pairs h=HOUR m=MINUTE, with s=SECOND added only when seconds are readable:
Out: h=12 m=6 s=58
